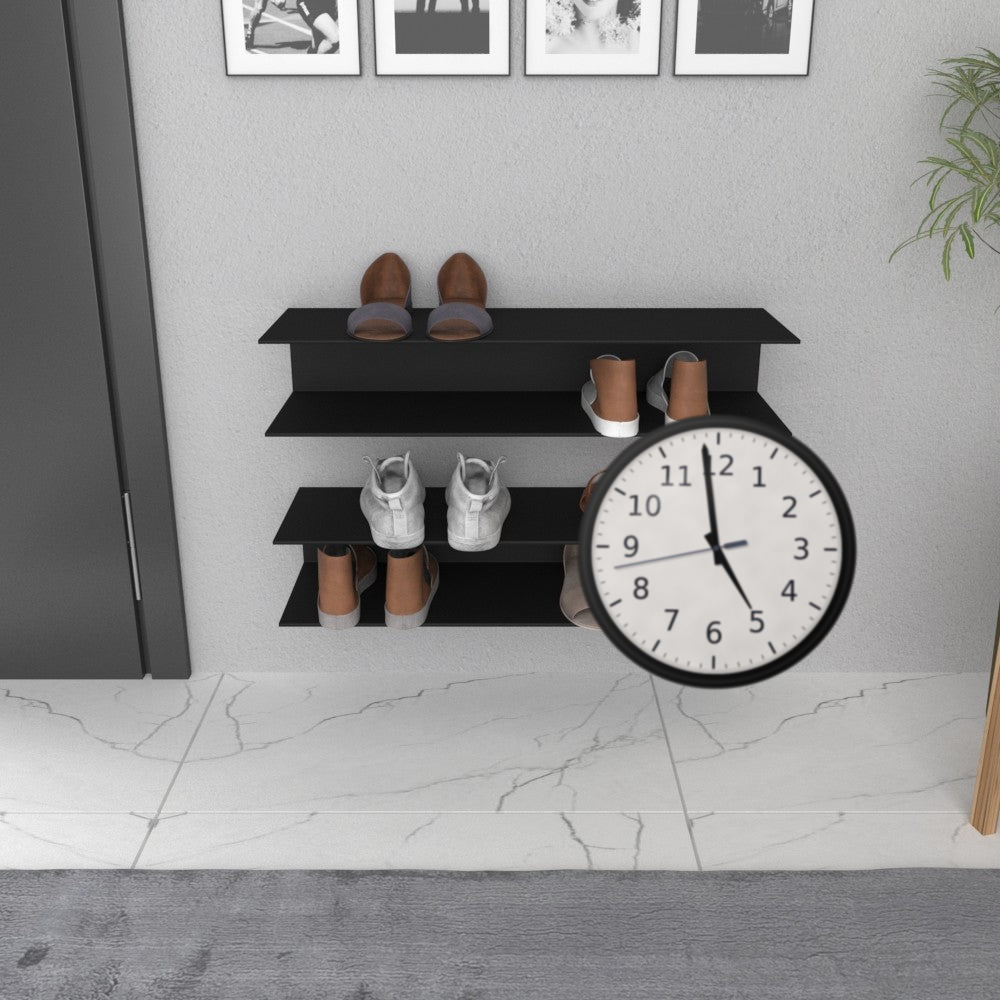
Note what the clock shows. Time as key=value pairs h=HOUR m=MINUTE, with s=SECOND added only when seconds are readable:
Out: h=4 m=58 s=43
